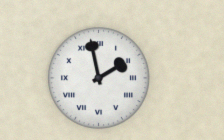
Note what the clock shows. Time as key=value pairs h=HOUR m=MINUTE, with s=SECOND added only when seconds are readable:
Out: h=1 m=58
